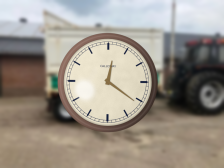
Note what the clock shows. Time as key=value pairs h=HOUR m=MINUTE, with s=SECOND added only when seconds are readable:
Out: h=12 m=21
